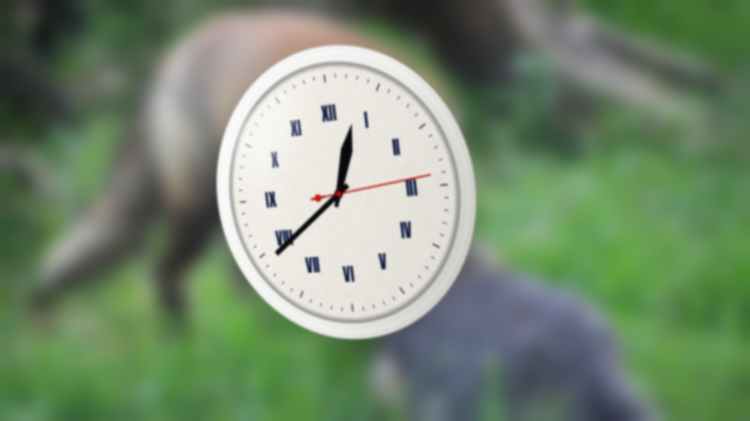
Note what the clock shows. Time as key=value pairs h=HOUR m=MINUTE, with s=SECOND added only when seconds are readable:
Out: h=12 m=39 s=14
